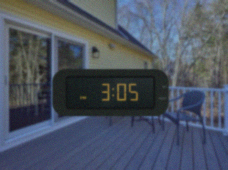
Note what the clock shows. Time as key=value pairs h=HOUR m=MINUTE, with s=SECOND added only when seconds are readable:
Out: h=3 m=5
